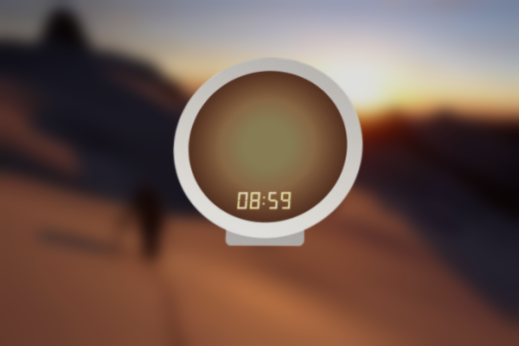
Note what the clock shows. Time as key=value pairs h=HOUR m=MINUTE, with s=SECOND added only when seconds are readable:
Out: h=8 m=59
